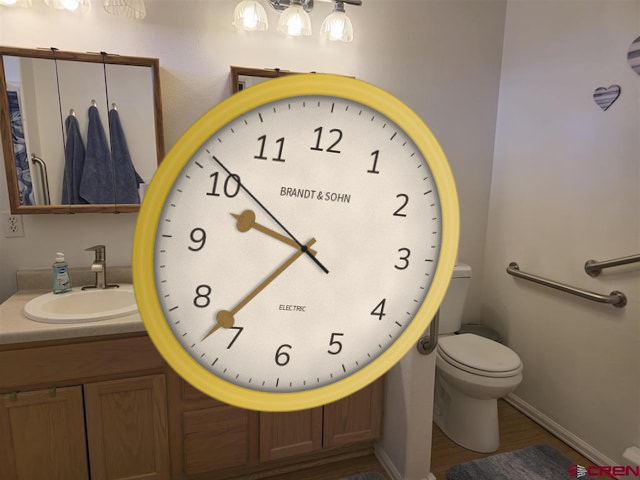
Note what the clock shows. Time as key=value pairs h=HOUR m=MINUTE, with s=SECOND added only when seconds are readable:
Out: h=9 m=36 s=51
